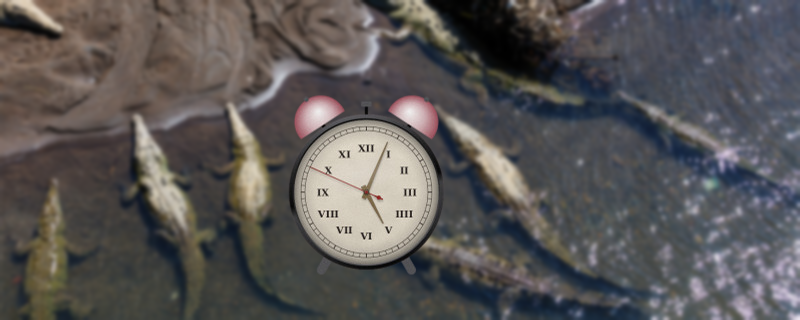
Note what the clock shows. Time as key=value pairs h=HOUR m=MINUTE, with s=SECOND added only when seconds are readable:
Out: h=5 m=3 s=49
